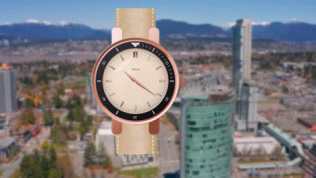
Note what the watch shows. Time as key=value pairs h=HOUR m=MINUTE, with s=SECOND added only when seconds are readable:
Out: h=10 m=21
